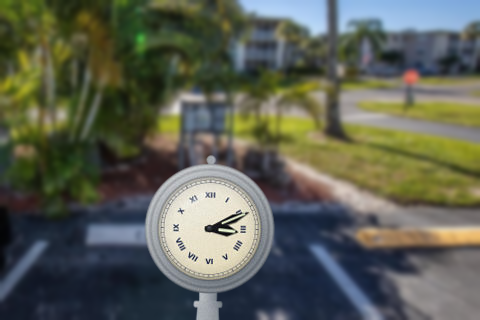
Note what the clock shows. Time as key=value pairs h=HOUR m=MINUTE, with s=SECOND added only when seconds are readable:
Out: h=3 m=11
